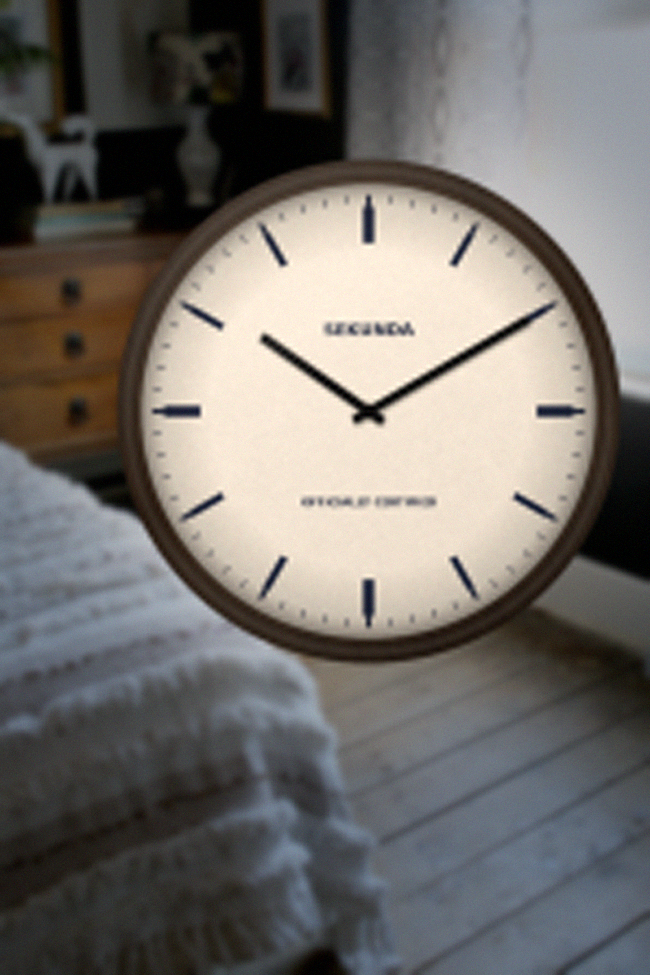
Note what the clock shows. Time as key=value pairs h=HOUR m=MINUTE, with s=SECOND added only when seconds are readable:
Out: h=10 m=10
